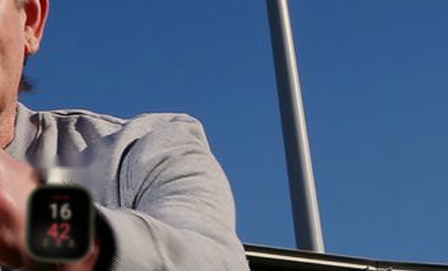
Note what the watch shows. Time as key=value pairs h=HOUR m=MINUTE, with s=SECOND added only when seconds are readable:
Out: h=16 m=42
